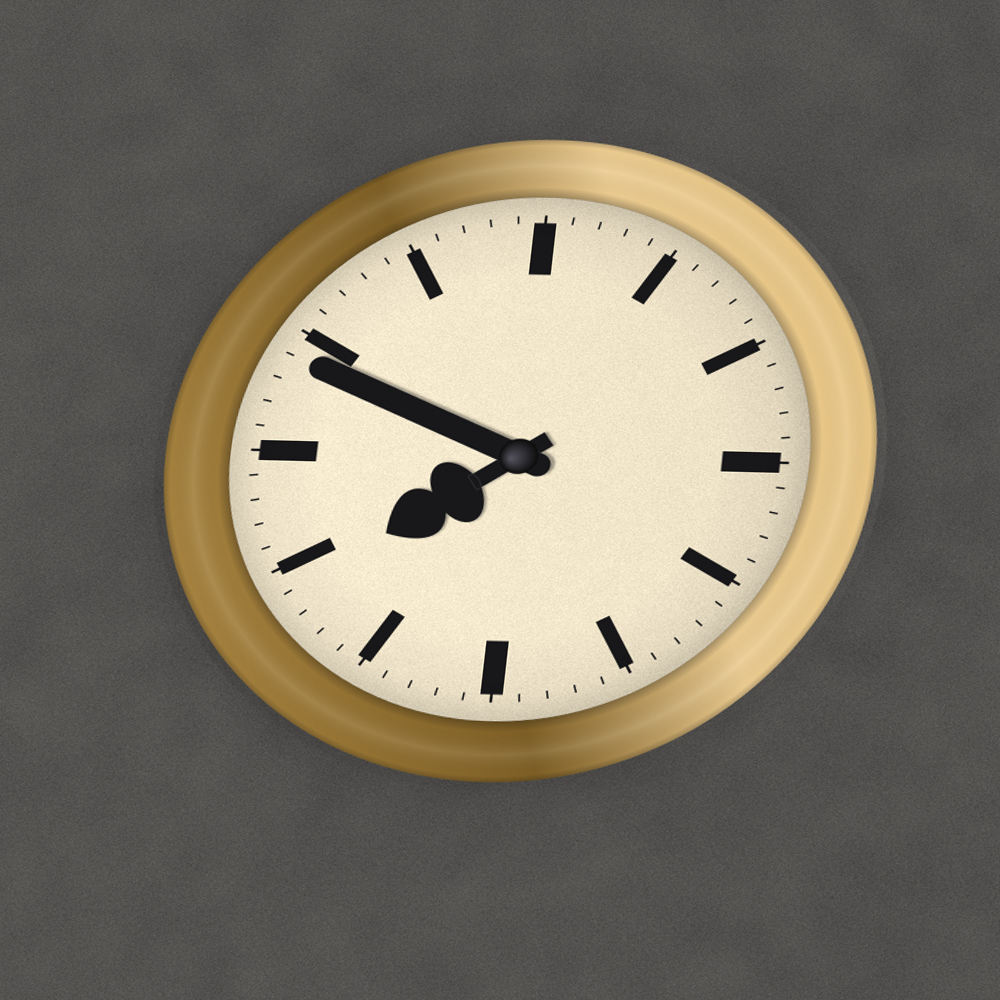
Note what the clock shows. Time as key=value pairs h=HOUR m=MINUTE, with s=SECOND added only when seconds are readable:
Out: h=7 m=49
